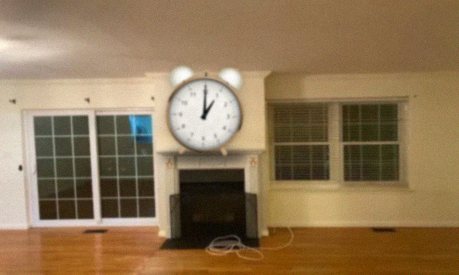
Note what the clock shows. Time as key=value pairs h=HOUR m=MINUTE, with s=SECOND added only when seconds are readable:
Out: h=1 m=0
